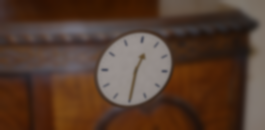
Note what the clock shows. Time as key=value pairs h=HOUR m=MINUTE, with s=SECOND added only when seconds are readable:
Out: h=12 m=30
